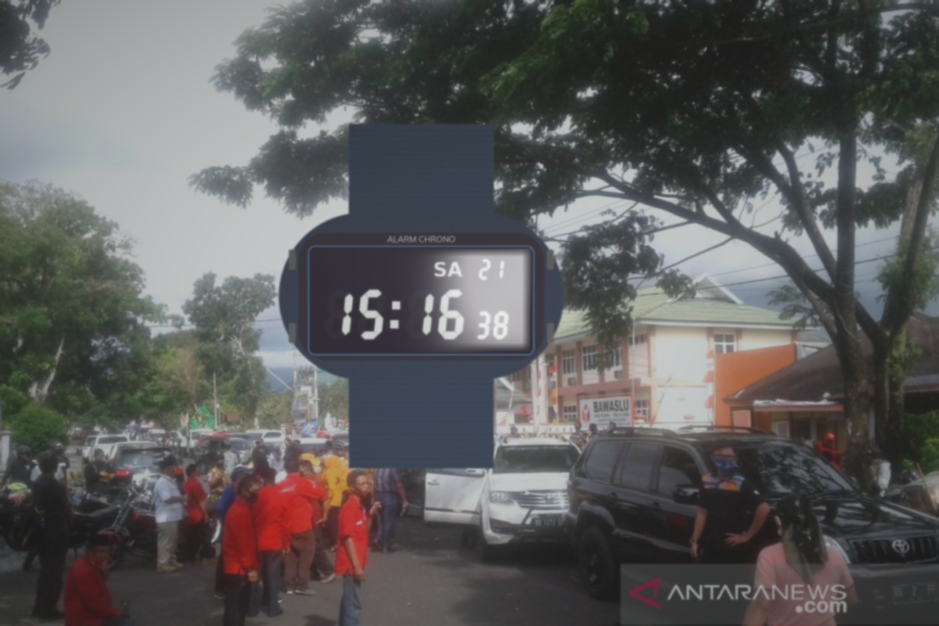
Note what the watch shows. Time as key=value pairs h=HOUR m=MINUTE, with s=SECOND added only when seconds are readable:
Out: h=15 m=16 s=38
